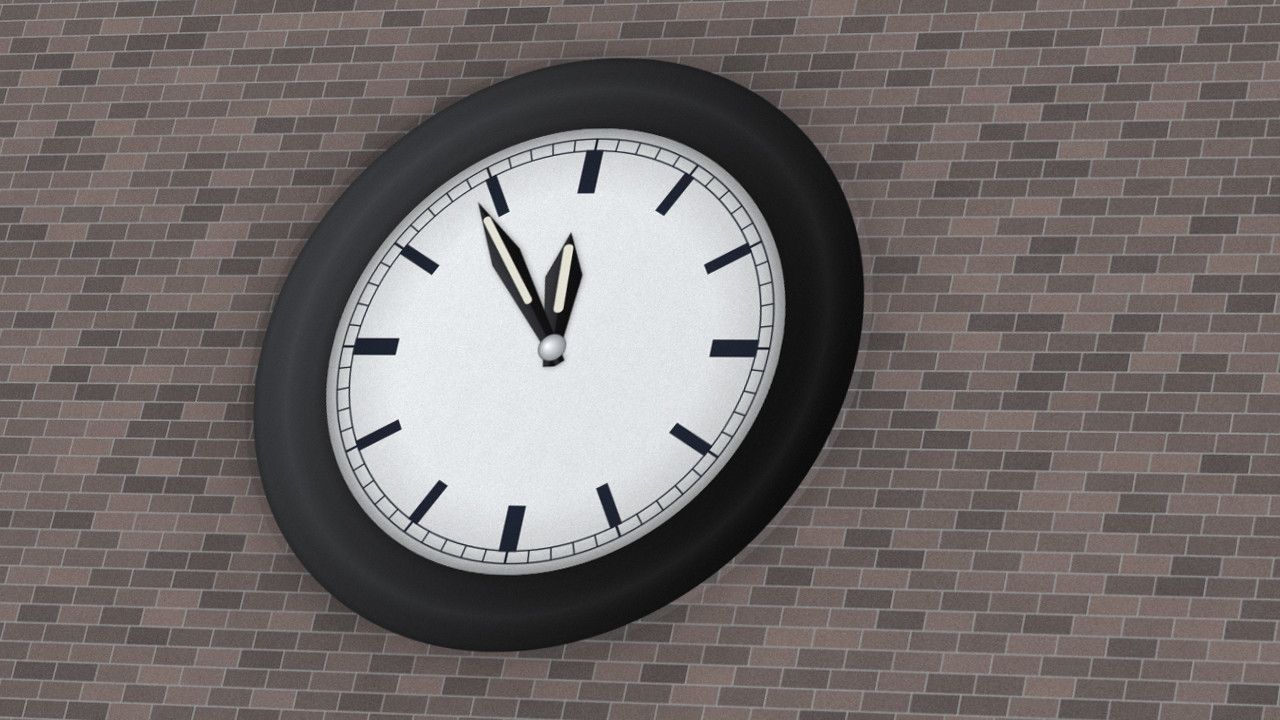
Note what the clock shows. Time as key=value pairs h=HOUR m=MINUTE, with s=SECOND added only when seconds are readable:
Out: h=11 m=54
